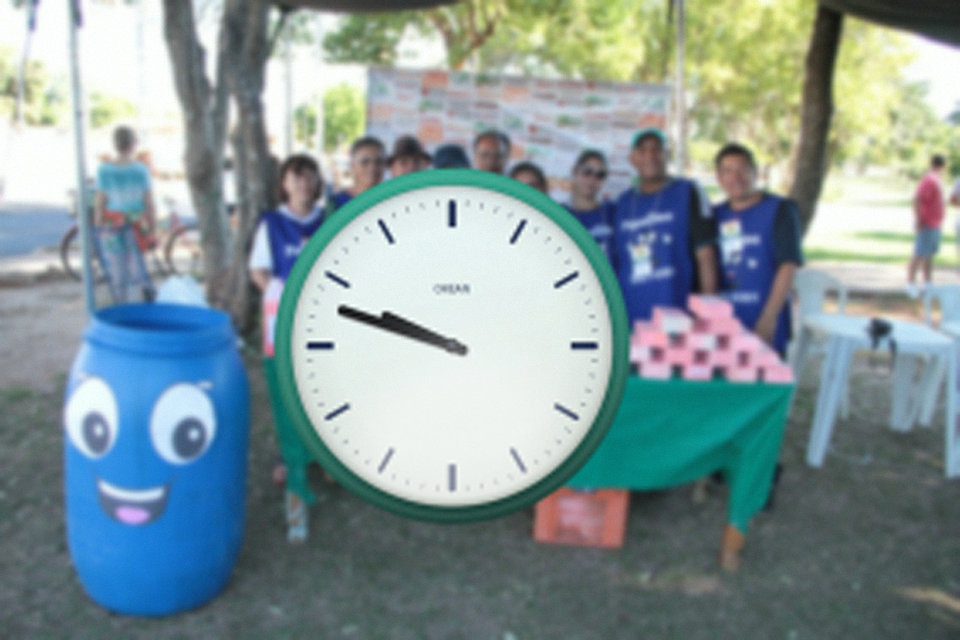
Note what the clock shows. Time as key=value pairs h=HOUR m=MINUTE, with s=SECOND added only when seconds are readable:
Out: h=9 m=48
